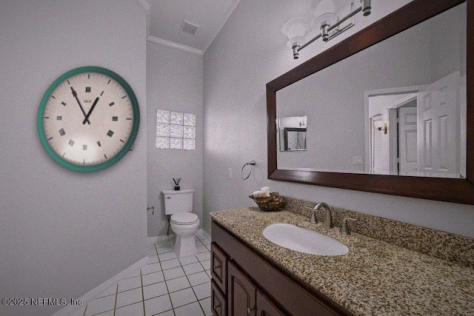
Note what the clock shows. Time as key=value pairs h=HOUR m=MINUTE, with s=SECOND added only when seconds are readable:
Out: h=12 m=55
